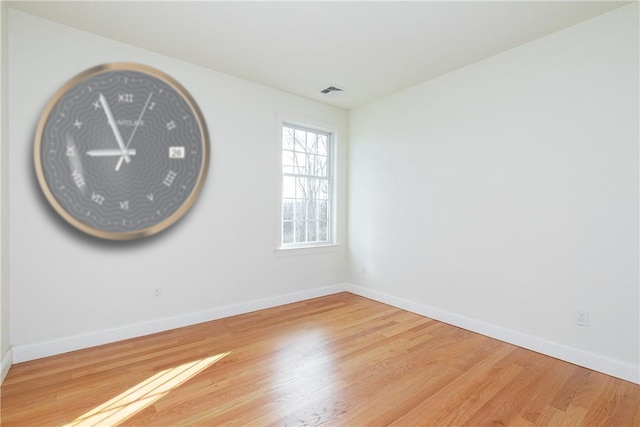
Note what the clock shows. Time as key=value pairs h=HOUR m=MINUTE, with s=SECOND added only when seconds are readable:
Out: h=8 m=56 s=4
